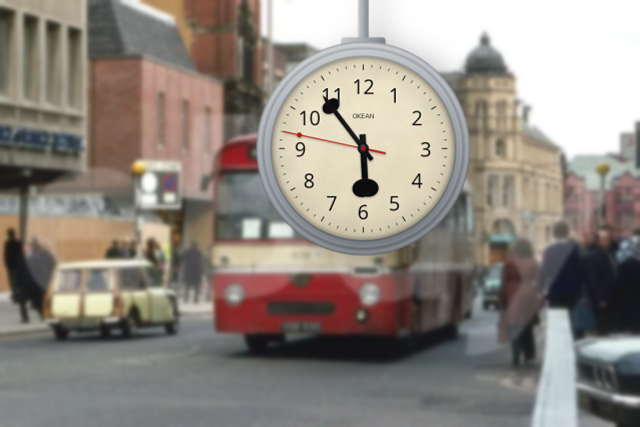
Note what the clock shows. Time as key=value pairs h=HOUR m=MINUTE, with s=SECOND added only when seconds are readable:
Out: h=5 m=53 s=47
